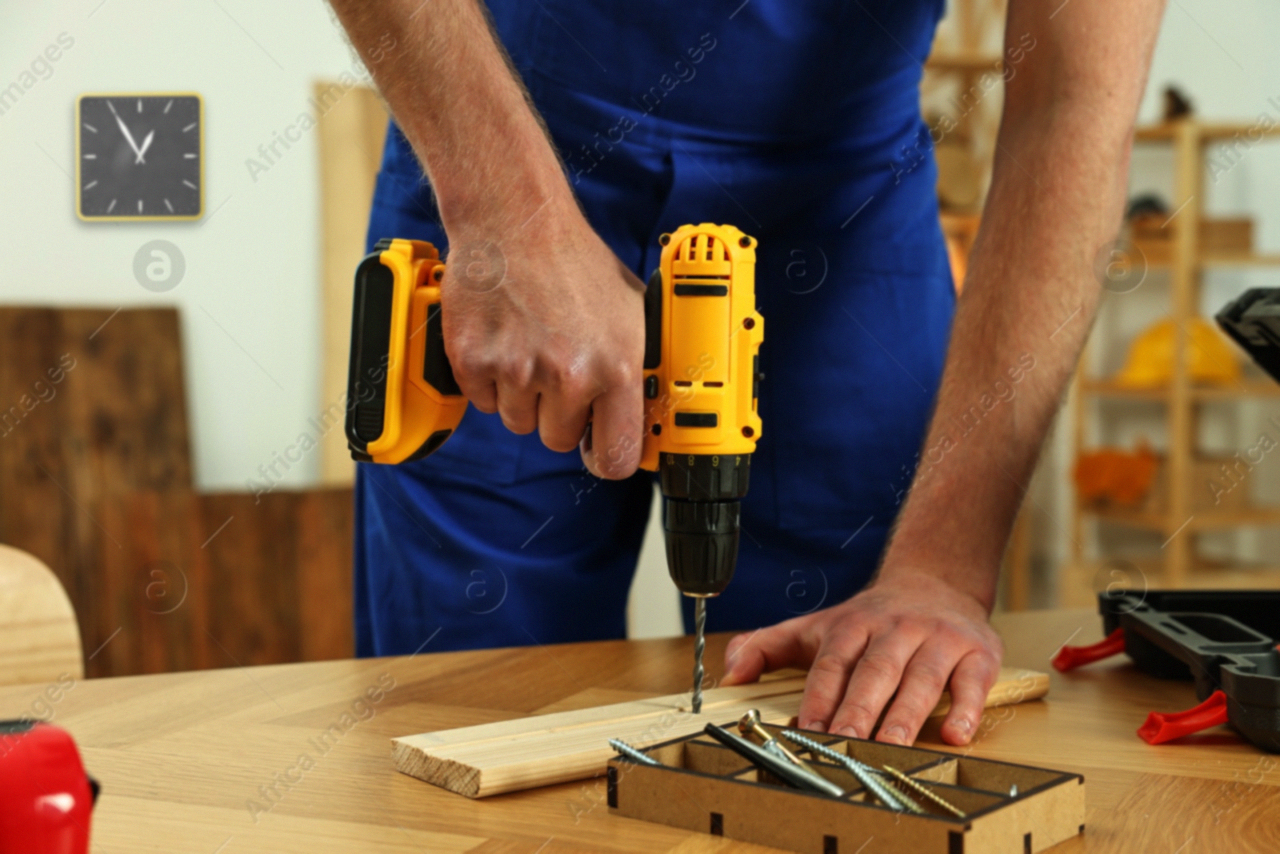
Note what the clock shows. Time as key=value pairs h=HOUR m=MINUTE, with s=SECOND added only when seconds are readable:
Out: h=12 m=55
